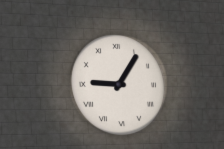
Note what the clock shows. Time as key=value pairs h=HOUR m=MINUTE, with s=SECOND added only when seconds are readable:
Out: h=9 m=6
